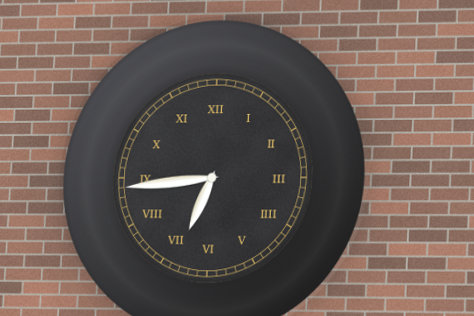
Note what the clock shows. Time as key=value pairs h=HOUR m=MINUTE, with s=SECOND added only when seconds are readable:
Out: h=6 m=44
